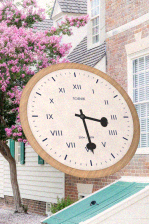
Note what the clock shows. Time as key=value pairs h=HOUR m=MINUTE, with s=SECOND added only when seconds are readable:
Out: h=3 m=29
